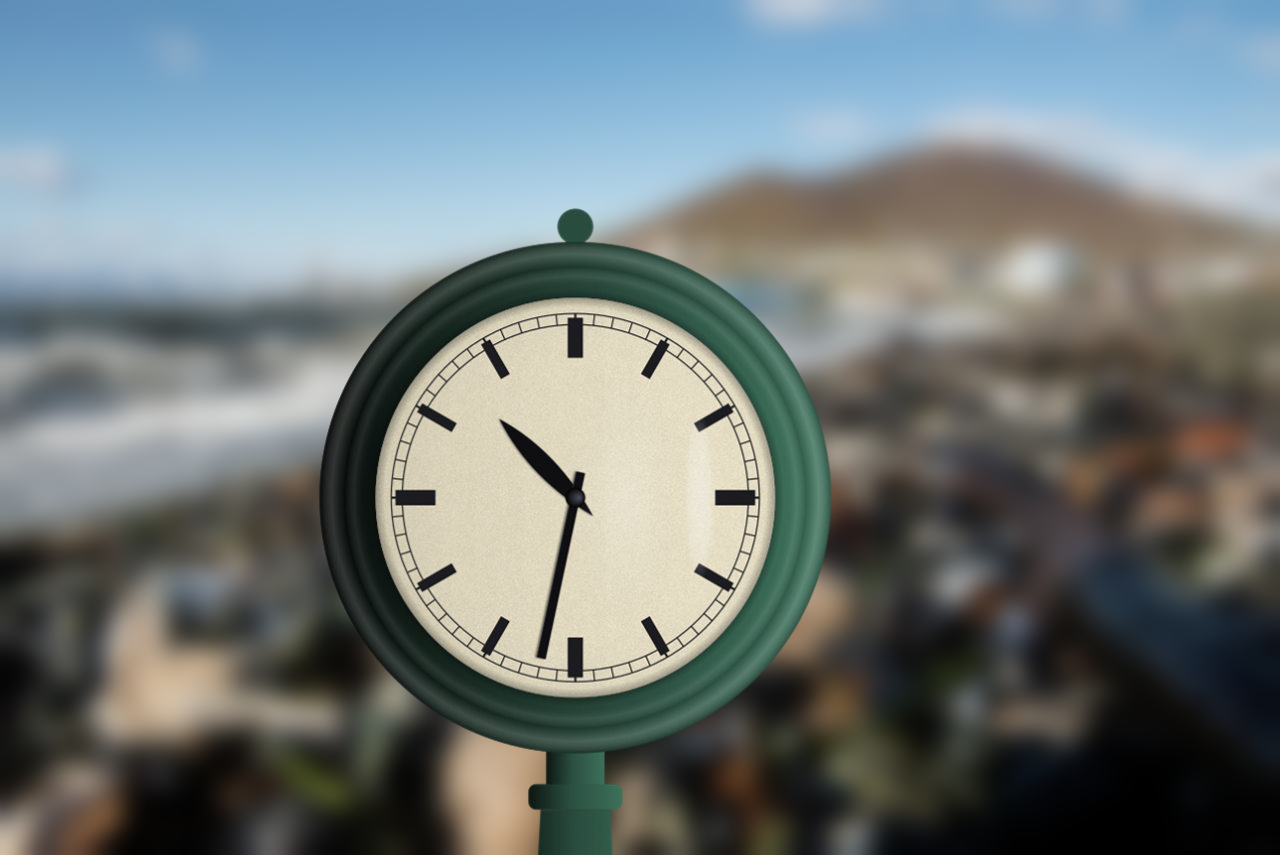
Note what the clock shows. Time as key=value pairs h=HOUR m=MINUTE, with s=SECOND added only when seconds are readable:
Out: h=10 m=32
